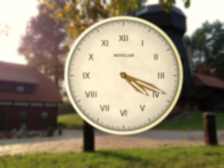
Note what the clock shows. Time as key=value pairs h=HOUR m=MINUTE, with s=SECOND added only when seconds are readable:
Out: h=4 m=19
